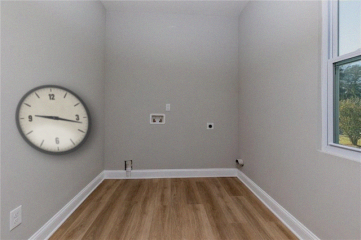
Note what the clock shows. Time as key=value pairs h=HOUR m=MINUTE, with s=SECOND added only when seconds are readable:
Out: h=9 m=17
